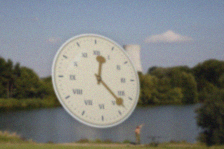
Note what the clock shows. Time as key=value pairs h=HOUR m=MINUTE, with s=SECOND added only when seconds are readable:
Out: h=12 m=23
